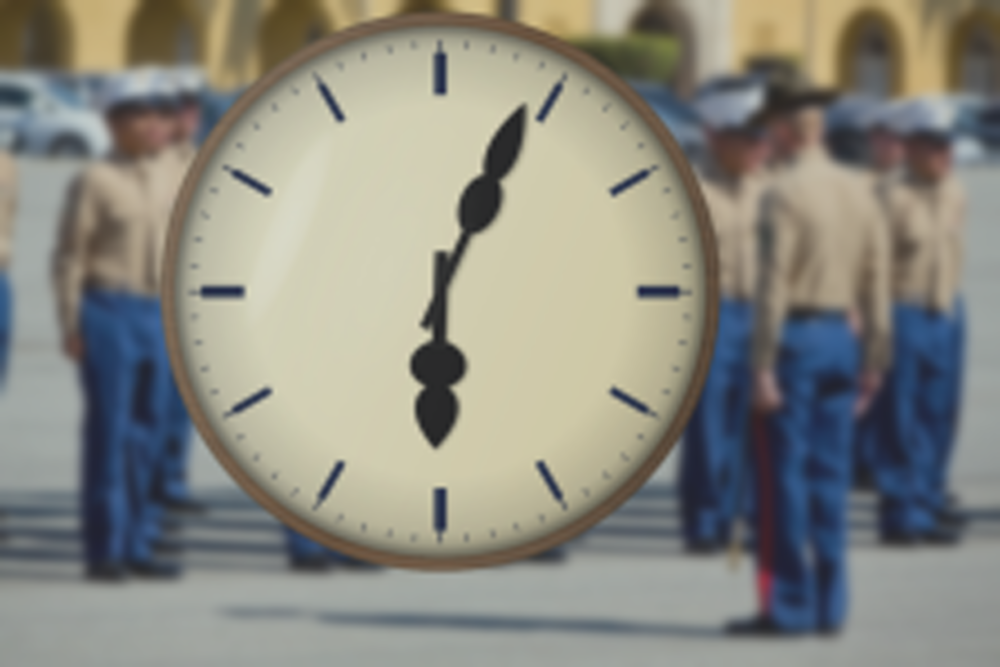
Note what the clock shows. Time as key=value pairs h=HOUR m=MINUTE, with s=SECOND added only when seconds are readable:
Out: h=6 m=4
